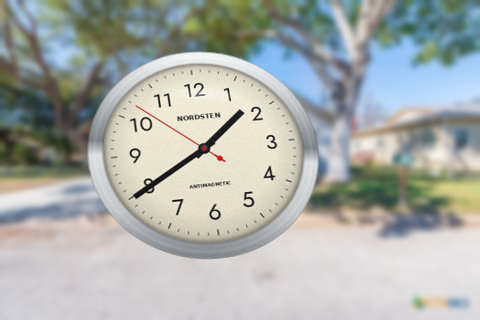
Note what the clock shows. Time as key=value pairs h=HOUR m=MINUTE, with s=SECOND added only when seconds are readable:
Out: h=1 m=39 s=52
